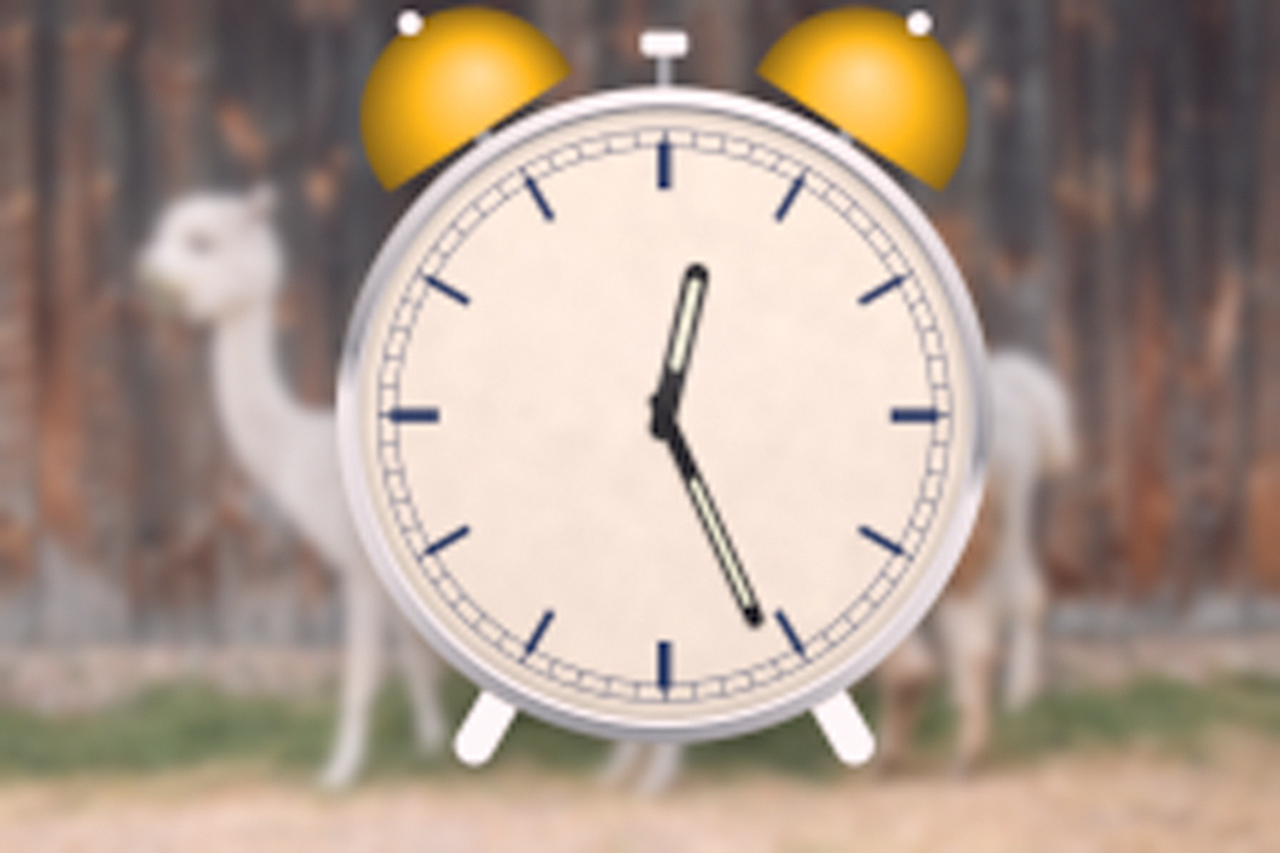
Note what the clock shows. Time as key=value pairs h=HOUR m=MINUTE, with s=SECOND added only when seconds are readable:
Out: h=12 m=26
